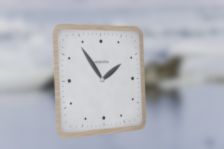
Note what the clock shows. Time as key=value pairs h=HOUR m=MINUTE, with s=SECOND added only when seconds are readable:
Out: h=1 m=54
